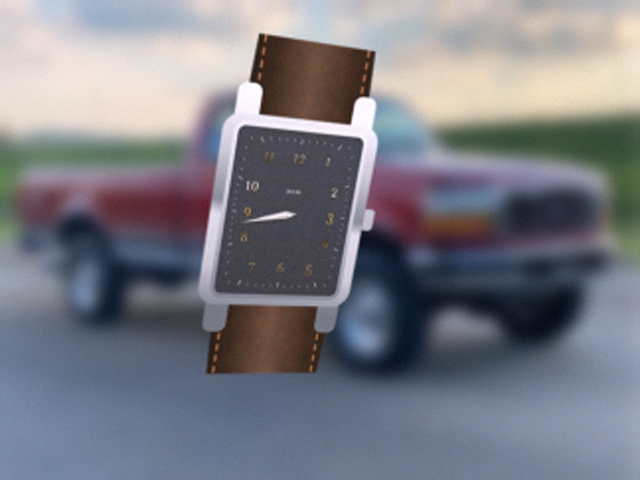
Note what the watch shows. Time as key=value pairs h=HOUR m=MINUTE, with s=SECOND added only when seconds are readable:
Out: h=8 m=43
